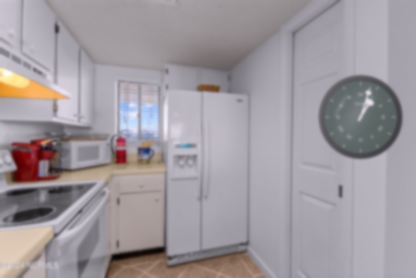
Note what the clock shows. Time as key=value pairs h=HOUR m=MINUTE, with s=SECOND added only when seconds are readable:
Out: h=1 m=3
